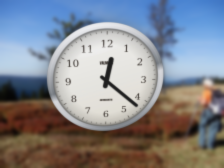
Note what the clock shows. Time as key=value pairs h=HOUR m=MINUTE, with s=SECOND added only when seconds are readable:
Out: h=12 m=22
